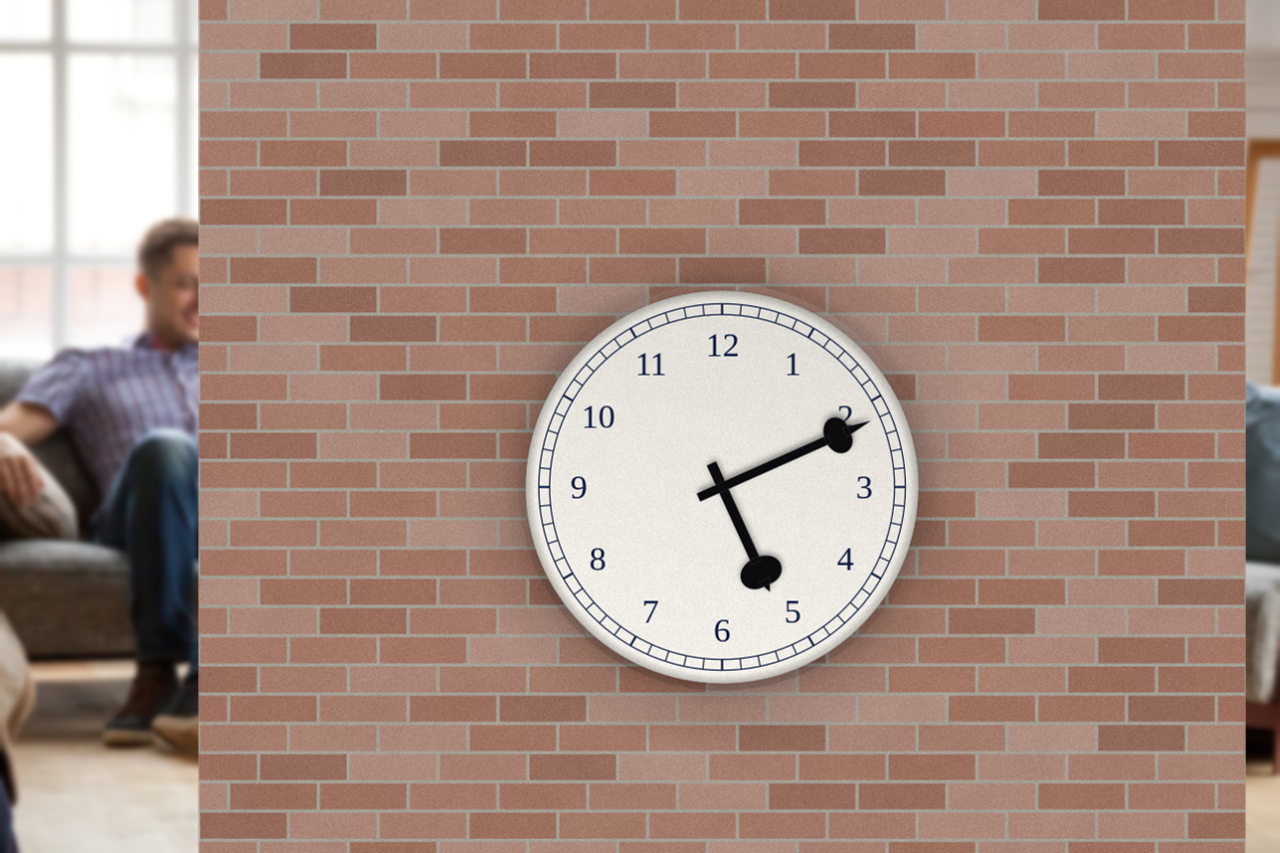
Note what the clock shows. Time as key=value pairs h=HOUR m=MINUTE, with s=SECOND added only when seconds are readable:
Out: h=5 m=11
